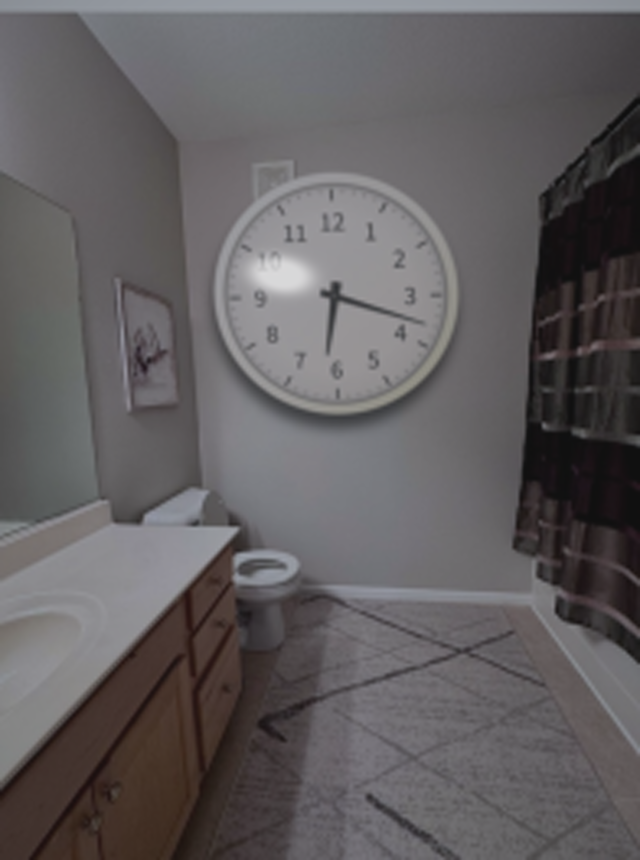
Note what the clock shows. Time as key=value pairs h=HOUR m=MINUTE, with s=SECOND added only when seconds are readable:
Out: h=6 m=18
